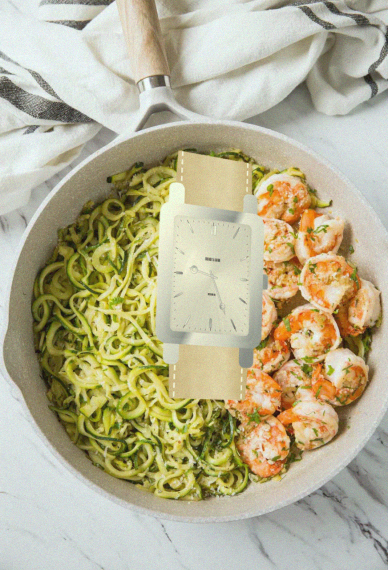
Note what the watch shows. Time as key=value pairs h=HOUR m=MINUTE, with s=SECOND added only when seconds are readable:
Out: h=9 m=26
